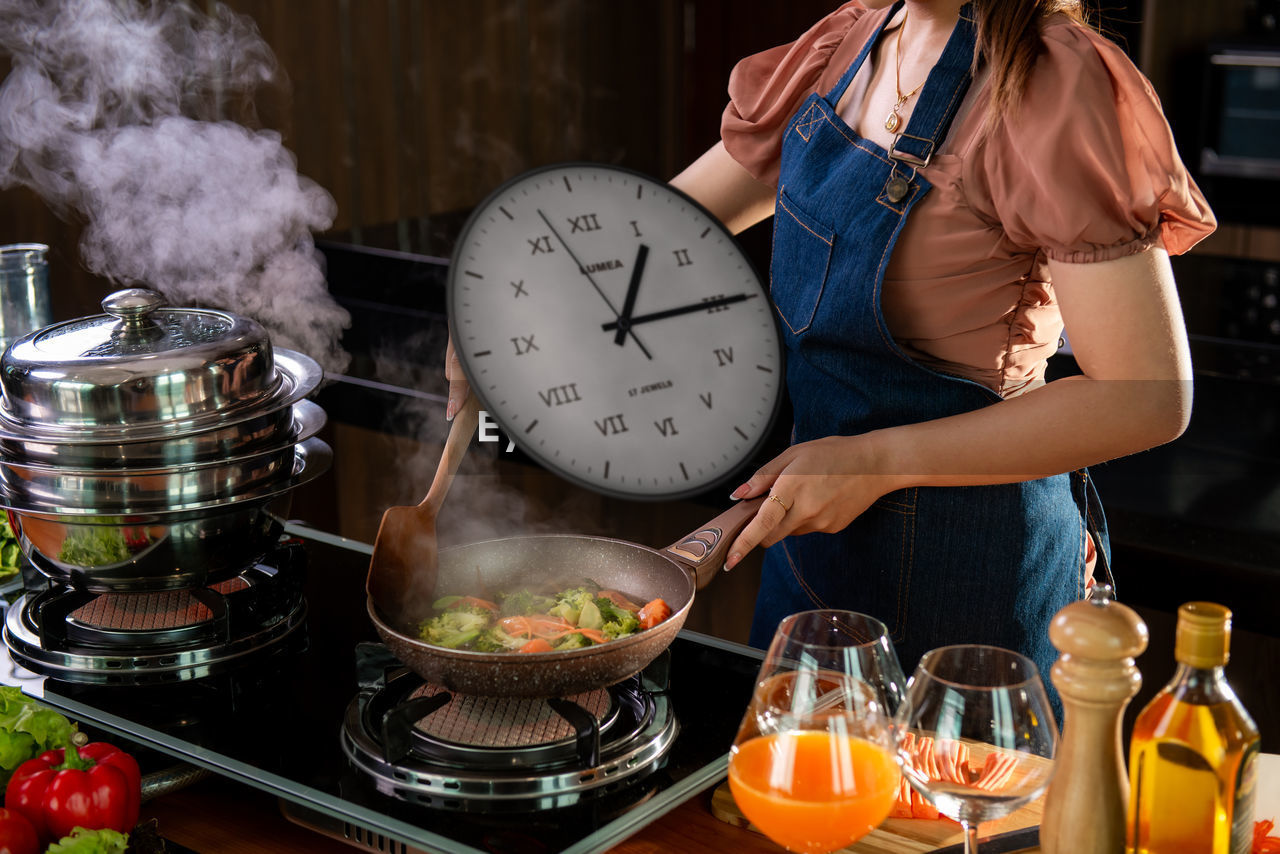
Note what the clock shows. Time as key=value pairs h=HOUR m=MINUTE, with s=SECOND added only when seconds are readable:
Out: h=1 m=14 s=57
